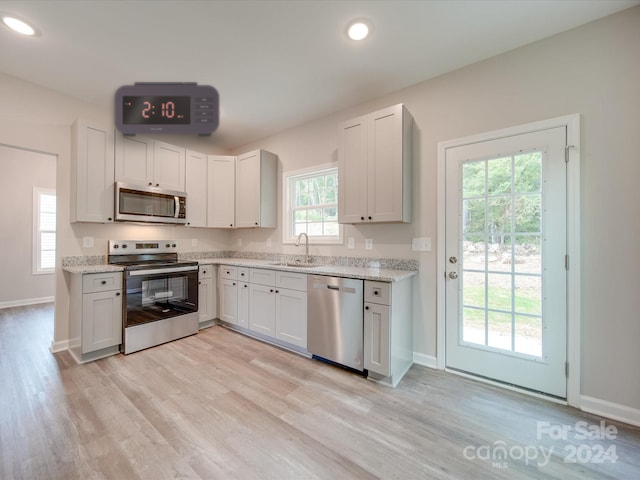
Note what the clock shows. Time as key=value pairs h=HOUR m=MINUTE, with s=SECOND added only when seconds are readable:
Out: h=2 m=10
